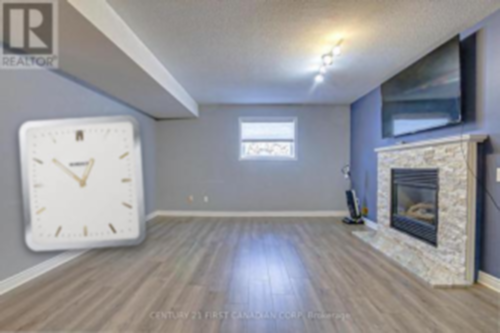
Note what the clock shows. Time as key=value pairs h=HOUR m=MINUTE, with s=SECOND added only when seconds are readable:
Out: h=12 m=52
